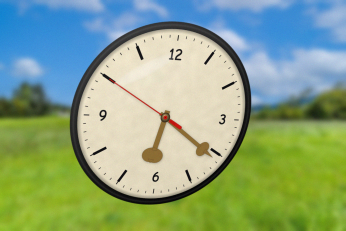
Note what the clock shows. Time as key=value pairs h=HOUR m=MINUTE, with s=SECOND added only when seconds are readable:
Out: h=6 m=20 s=50
